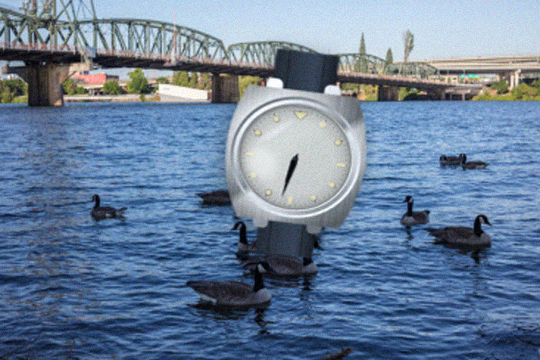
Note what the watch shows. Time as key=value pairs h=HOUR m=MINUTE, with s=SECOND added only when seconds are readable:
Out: h=6 m=32
